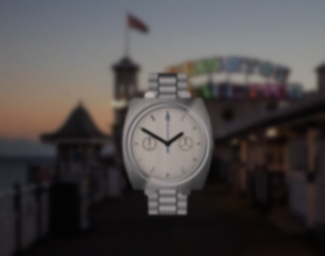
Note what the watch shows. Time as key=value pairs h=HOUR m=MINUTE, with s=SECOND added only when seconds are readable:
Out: h=1 m=50
